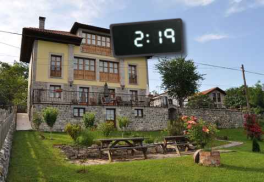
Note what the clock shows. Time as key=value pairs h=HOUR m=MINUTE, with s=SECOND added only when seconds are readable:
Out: h=2 m=19
